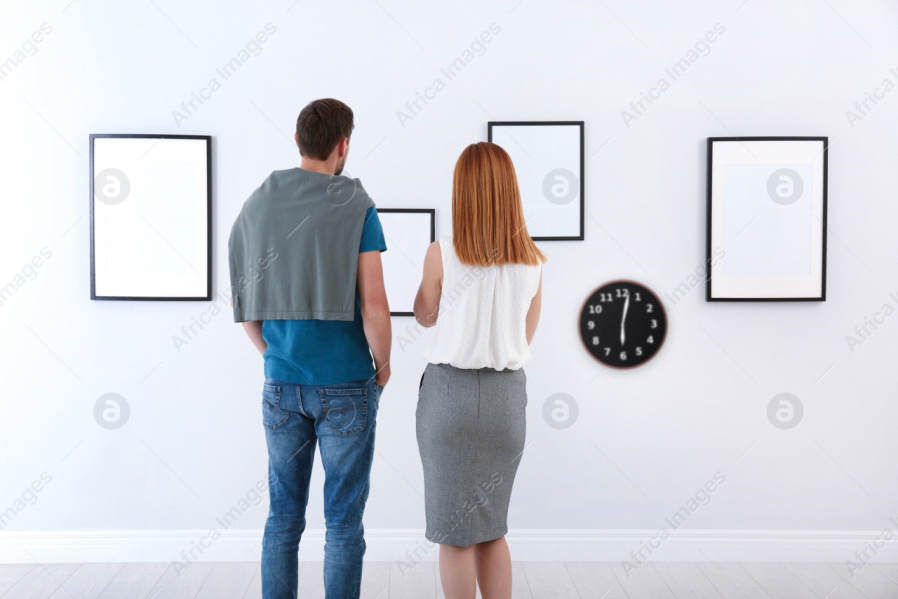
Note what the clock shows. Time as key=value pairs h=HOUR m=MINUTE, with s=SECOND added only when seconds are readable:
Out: h=6 m=2
